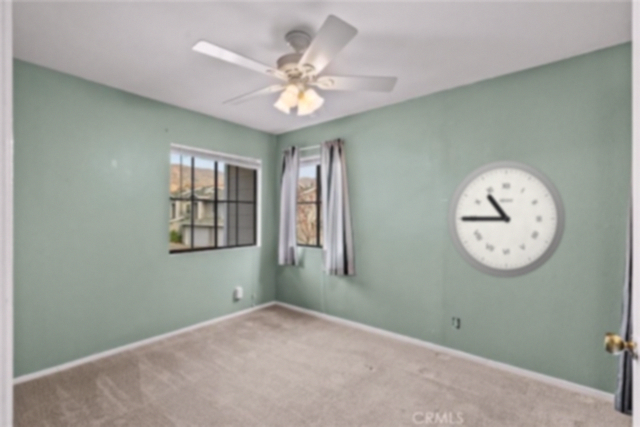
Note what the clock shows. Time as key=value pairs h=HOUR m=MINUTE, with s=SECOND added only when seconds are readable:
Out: h=10 m=45
